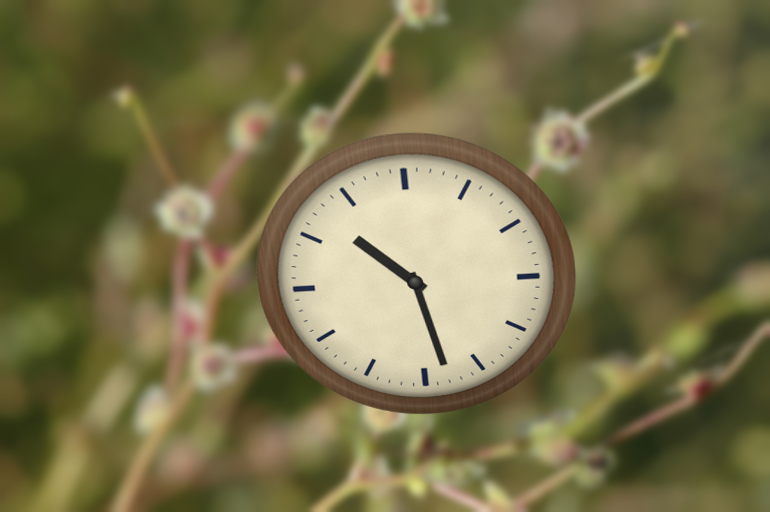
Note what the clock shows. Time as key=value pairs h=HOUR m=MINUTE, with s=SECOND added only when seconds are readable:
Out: h=10 m=28
